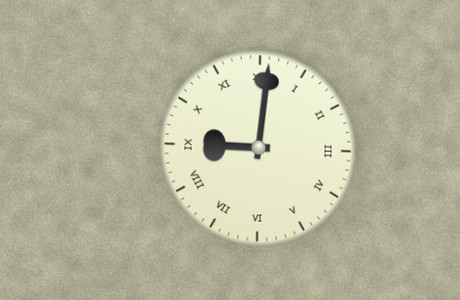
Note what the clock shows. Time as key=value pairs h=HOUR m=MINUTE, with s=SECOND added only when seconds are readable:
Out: h=9 m=1
